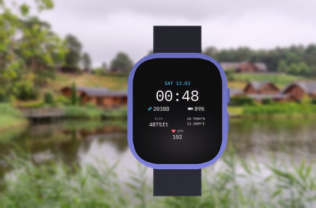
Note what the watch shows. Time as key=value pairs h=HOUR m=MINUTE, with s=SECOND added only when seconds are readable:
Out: h=0 m=48
